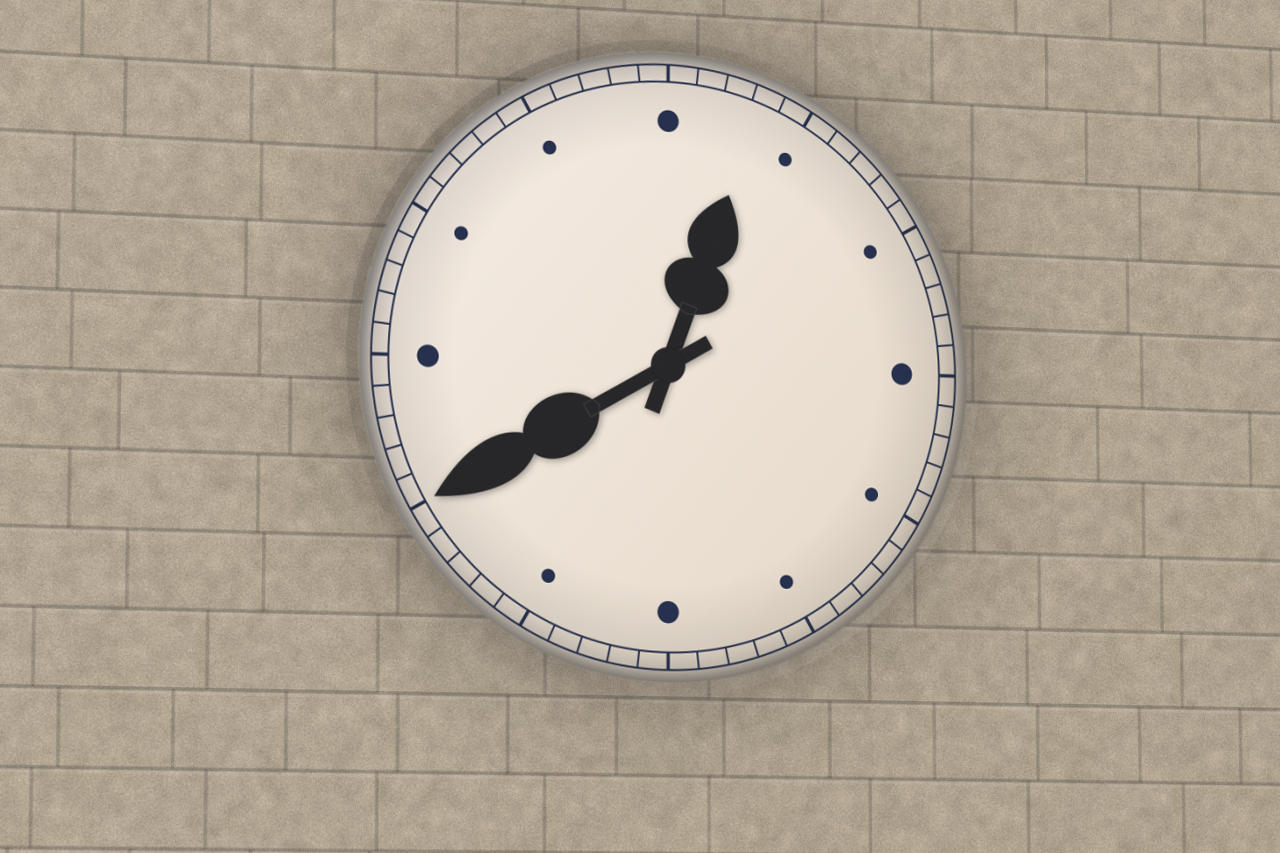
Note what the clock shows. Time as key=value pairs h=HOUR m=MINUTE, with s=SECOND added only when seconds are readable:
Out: h=12 m=40
